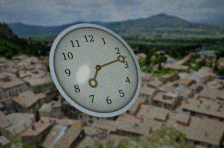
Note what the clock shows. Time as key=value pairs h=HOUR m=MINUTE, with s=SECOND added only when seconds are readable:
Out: h=7 m=13
